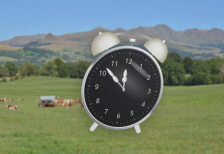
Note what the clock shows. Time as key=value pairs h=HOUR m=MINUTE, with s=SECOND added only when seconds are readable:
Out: h=11 m=52
